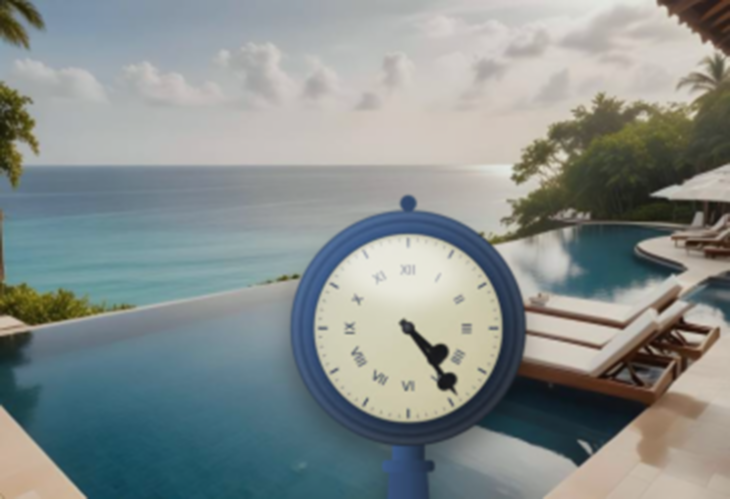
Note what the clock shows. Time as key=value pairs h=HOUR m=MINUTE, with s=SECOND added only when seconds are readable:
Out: h=4 m=24
